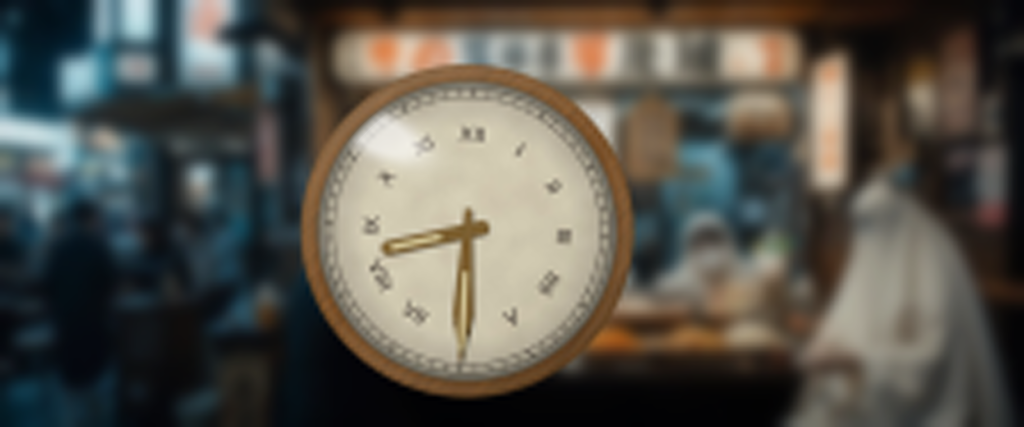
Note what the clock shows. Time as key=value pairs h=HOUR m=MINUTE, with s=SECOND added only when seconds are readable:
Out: h=8 m=30
